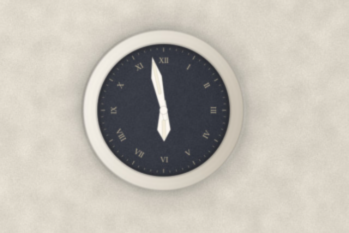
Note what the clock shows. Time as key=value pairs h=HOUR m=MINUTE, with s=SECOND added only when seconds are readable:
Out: h=5 m=58
